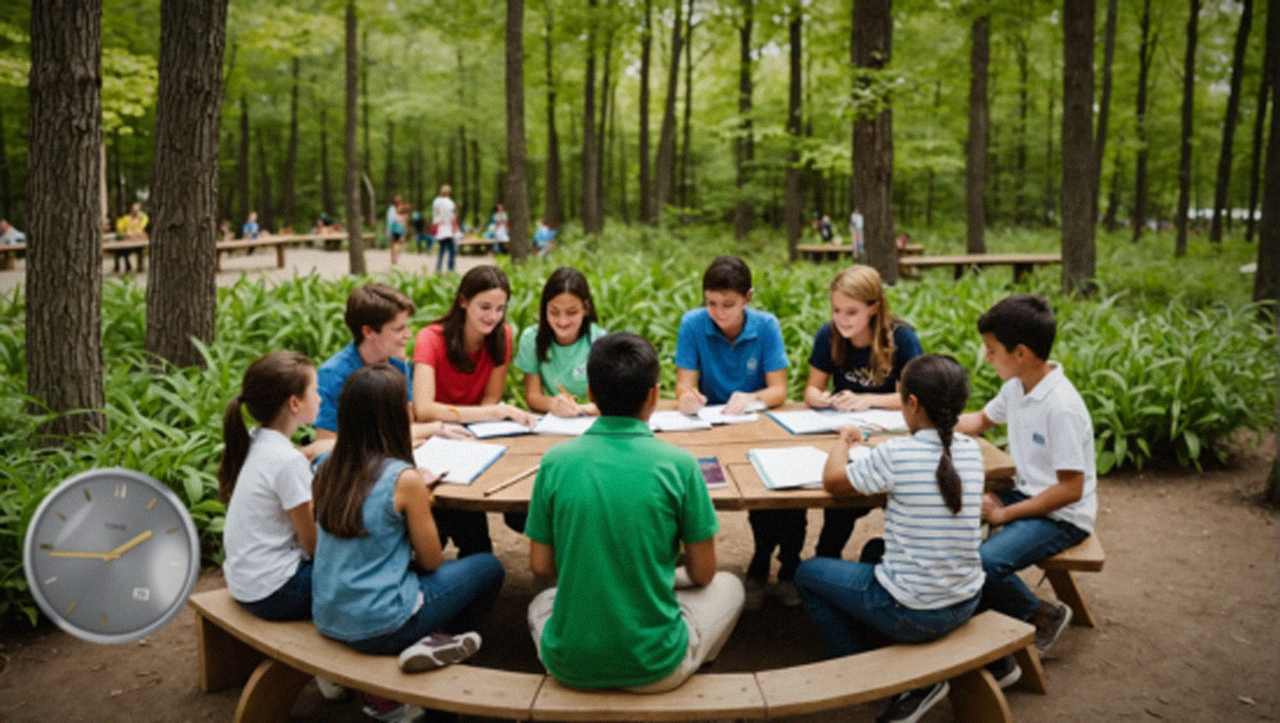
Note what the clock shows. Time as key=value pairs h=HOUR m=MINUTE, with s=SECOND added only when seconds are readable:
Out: h=1 m=44
